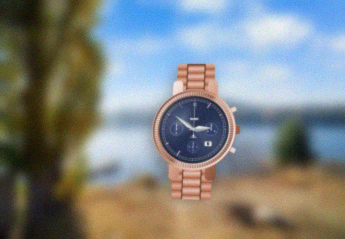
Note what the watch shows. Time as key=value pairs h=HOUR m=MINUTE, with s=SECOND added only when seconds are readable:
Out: h=2 m=51
